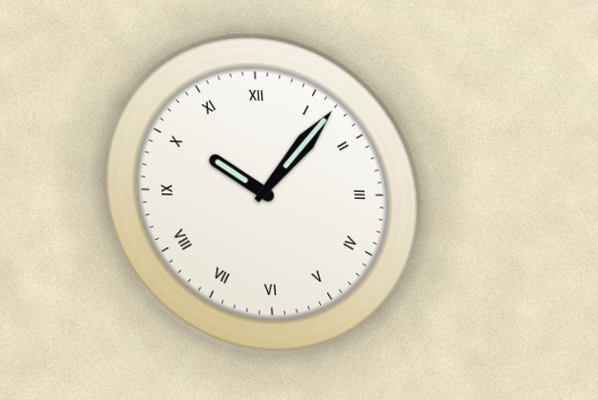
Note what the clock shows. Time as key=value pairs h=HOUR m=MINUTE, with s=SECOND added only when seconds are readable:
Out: h=10 m=7
